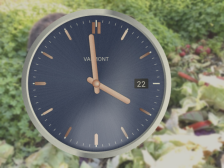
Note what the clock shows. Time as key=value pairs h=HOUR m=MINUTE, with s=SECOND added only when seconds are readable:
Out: h=3 m=59
